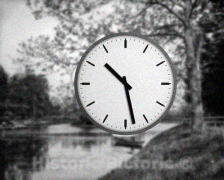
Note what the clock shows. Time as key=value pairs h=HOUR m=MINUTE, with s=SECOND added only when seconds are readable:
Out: h=10 m=28
